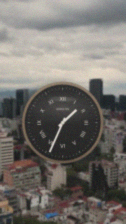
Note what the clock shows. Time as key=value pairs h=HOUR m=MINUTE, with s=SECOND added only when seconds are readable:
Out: h=1 m=34
